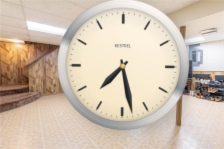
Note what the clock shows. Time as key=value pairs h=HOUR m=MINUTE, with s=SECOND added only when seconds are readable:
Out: h=7 m=28
